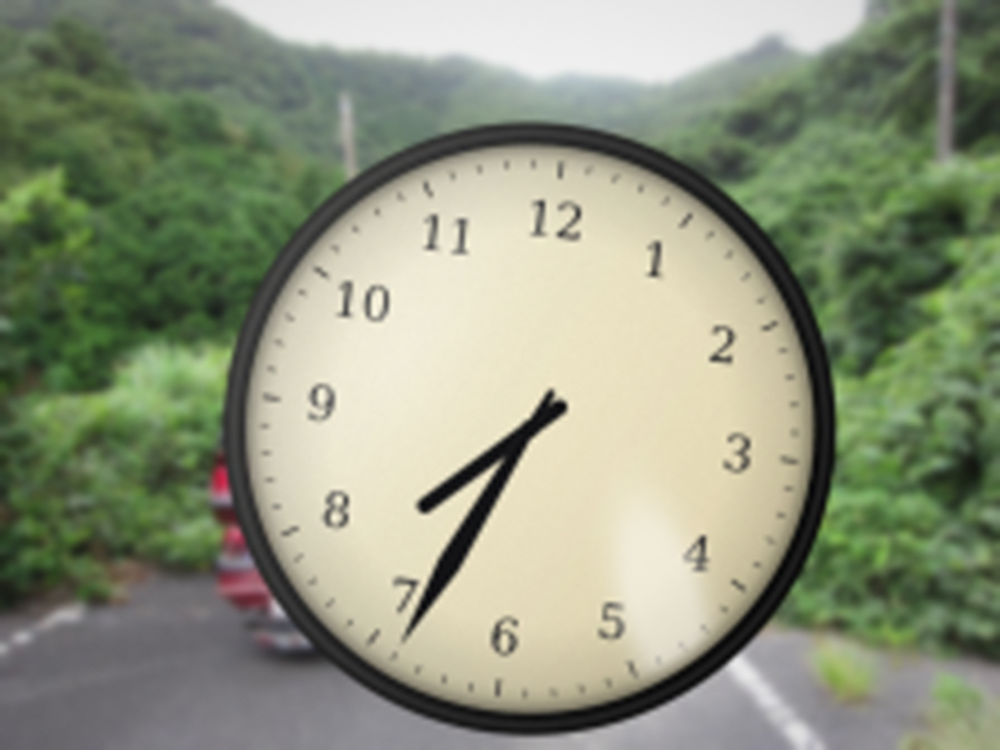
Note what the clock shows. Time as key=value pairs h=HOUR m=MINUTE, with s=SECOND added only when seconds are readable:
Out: h=7 m=34
